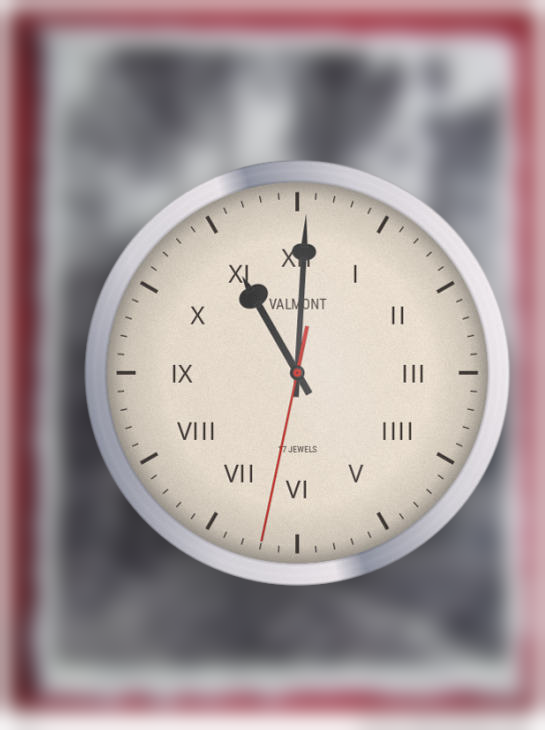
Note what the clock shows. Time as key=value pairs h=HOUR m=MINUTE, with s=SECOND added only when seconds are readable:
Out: h=11 m=0 s=32
